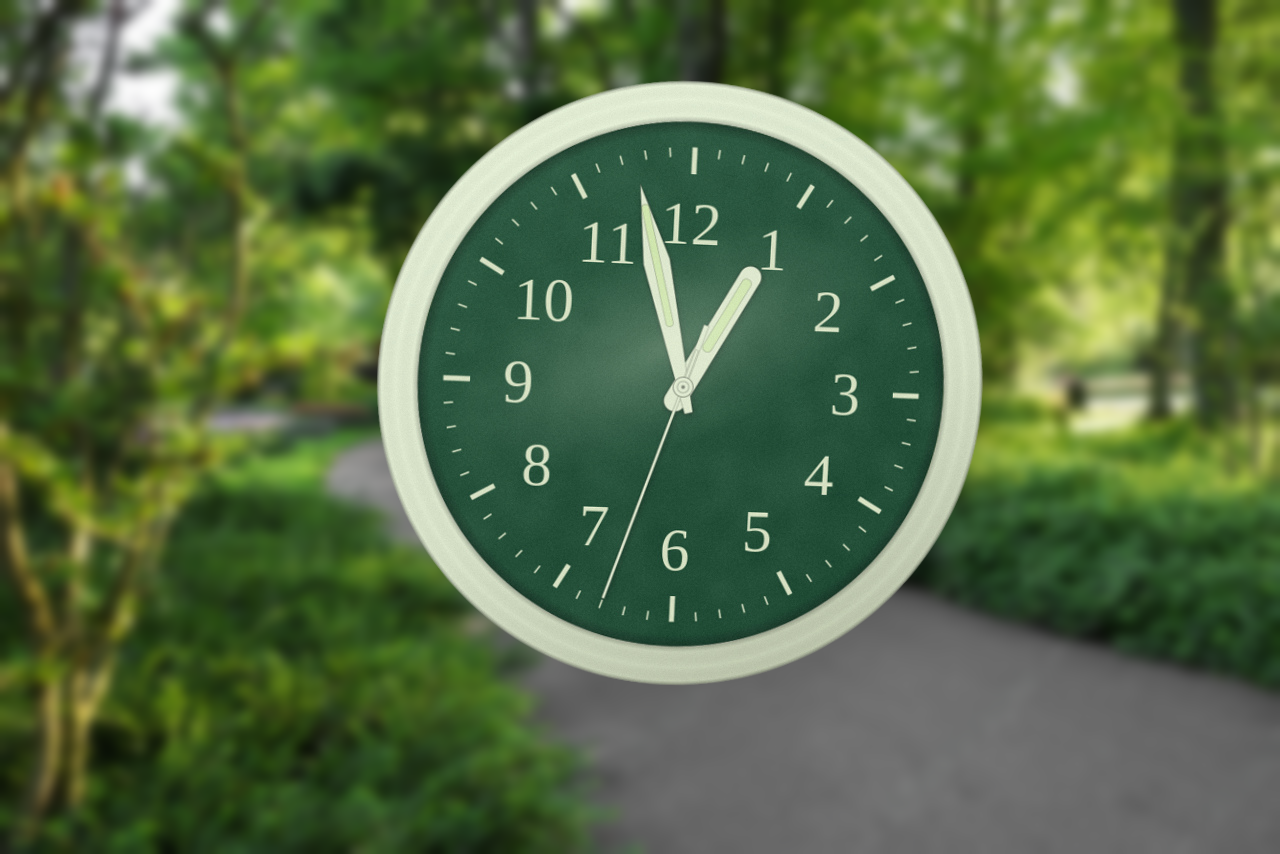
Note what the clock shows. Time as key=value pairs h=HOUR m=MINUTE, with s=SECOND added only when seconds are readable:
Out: h=12 m=57 s=33
